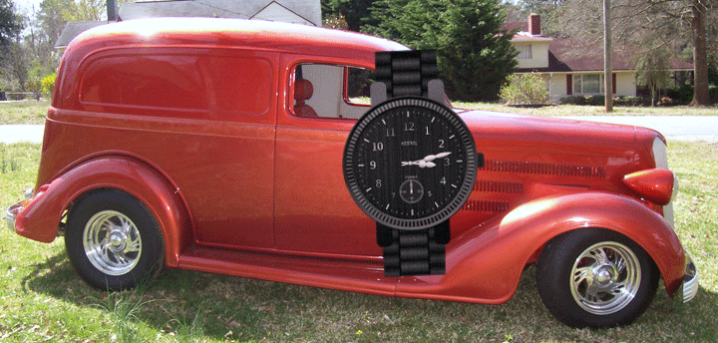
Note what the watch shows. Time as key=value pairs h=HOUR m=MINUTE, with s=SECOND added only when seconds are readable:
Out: h=3 m=13
